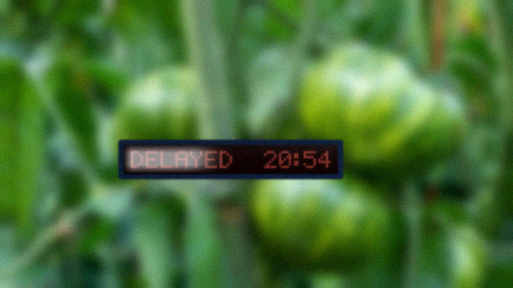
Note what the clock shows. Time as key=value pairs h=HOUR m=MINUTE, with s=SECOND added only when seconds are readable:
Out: h=20 m=54
